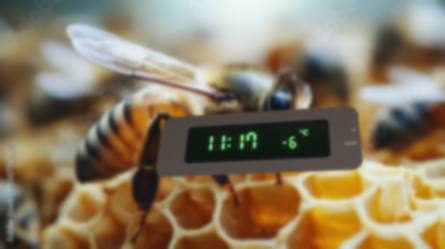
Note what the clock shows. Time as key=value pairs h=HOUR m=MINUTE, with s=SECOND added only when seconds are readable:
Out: h=11 m=17
